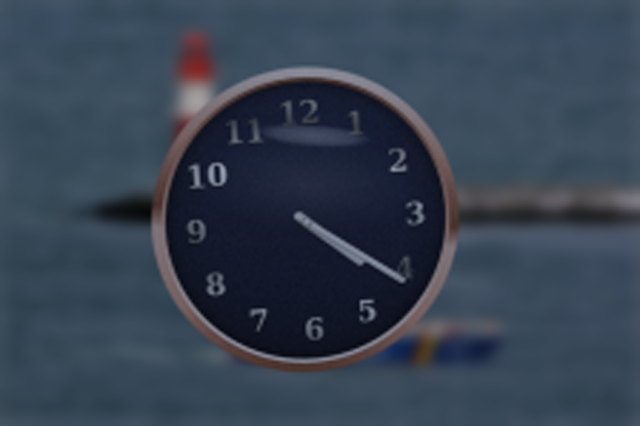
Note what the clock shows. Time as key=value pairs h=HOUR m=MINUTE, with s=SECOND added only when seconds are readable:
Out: h=4 m=21
